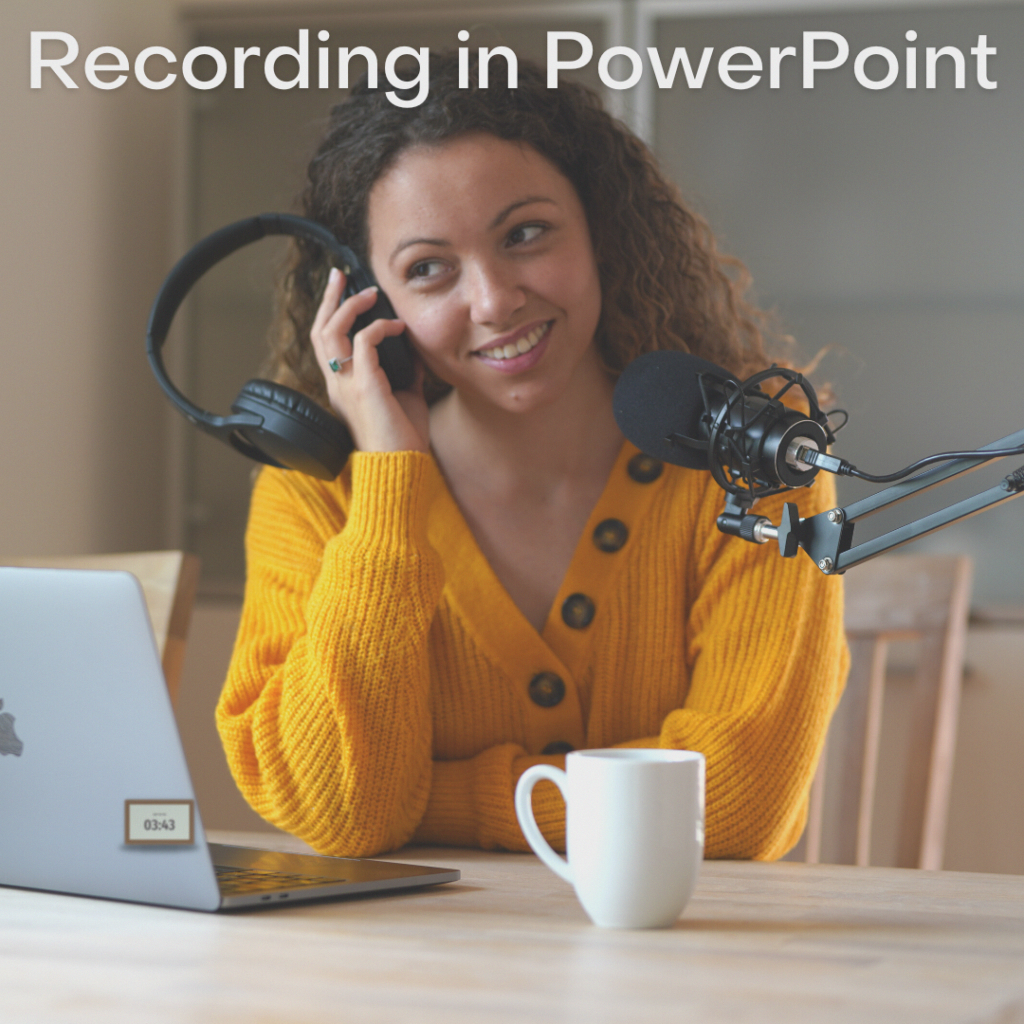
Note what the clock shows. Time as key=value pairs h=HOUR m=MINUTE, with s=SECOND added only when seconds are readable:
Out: h=3 m=43
